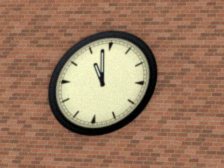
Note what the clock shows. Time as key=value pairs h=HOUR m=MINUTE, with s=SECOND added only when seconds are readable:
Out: h=10 m=58
